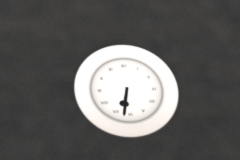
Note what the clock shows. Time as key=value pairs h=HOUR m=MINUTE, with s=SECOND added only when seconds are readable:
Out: h=6 m=32
